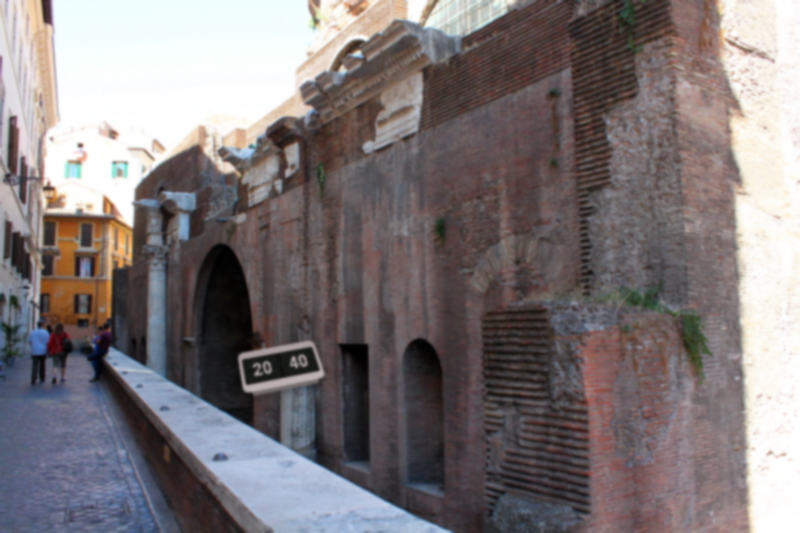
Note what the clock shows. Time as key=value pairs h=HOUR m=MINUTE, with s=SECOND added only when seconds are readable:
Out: h=20 m=40
